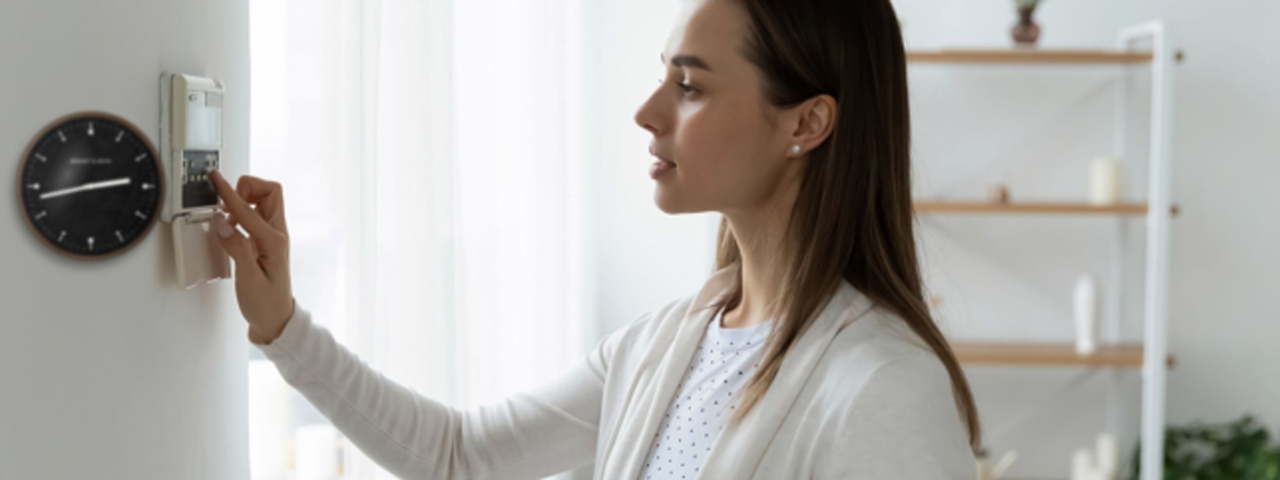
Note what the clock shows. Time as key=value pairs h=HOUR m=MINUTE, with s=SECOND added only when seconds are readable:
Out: h=2 m=43
